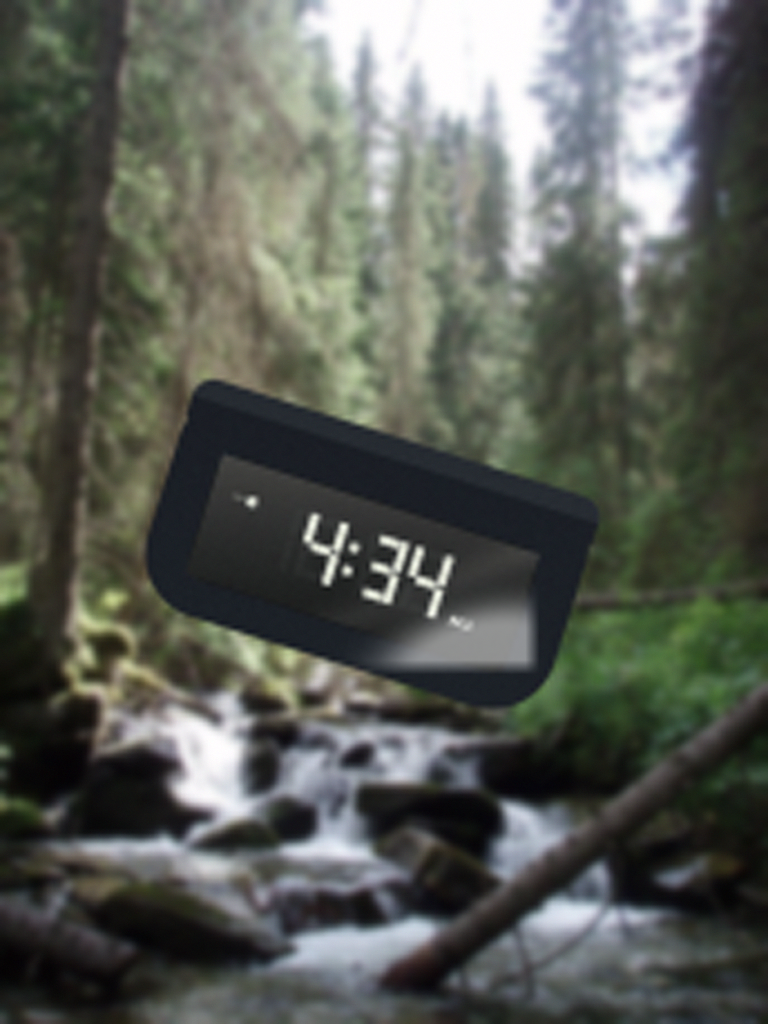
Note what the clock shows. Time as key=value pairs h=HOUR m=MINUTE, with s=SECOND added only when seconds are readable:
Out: h=4 m=34
